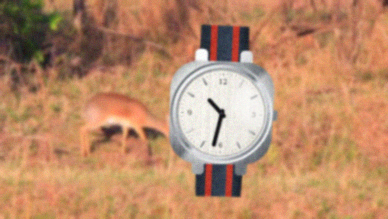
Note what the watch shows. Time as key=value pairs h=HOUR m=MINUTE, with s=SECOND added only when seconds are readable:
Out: h=10 m=32
